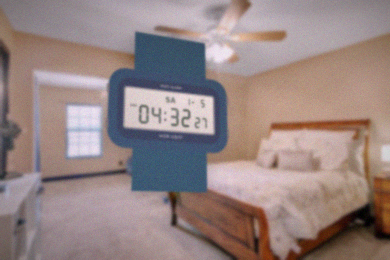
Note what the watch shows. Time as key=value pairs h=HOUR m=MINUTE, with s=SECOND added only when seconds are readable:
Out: h=4 m=32 s=27
